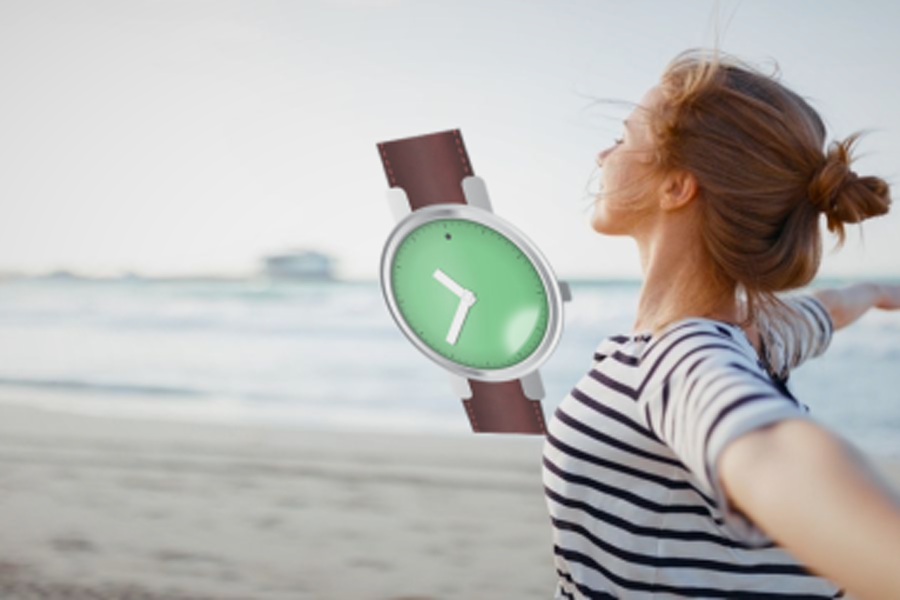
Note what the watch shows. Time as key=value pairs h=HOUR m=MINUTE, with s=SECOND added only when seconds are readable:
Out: h=10 m=36
